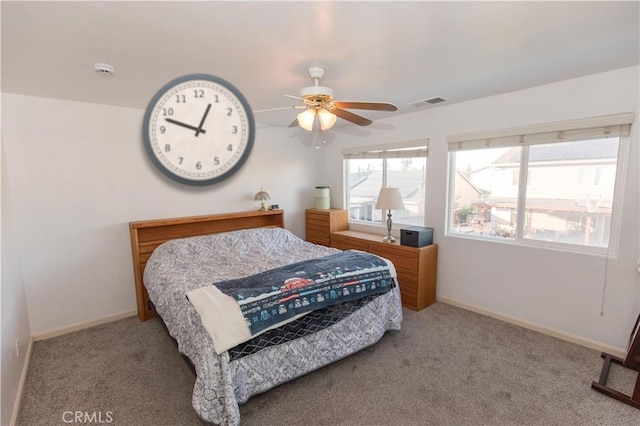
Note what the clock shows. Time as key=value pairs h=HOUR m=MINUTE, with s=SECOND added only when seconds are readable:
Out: h=12 m=48
